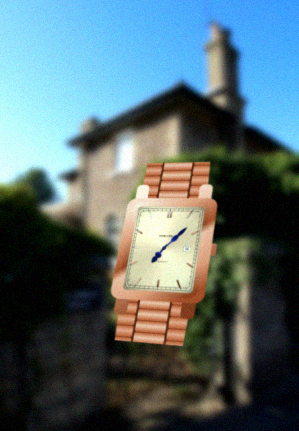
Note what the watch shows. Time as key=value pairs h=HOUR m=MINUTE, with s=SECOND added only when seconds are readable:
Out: h=7 m=7
